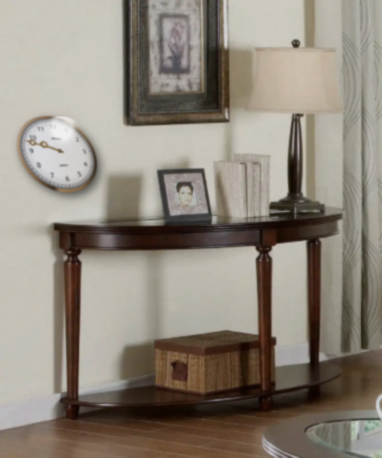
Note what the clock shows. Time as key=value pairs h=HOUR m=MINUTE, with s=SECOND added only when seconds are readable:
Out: h=9 m=48
